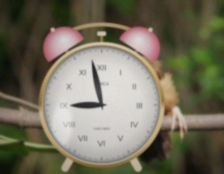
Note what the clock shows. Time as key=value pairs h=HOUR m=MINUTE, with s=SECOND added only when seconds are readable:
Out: h=8 m=58
